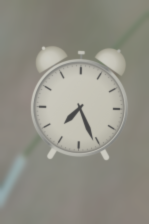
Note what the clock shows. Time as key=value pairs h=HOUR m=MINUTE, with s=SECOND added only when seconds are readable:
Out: h=7 m=26
